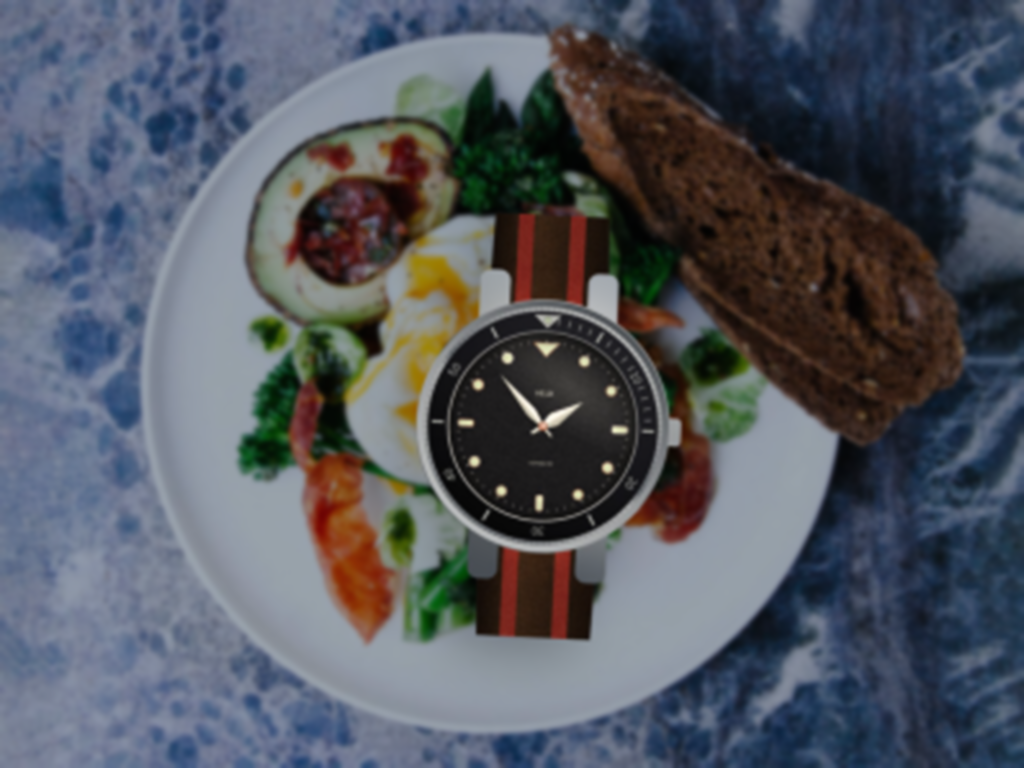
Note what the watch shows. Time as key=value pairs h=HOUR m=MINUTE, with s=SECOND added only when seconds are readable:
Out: h=1 m=53
